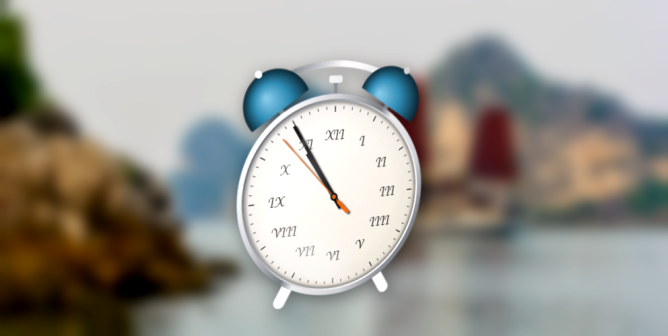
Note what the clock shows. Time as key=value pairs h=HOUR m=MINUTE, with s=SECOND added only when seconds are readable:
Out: h=10 m=54 s=53
